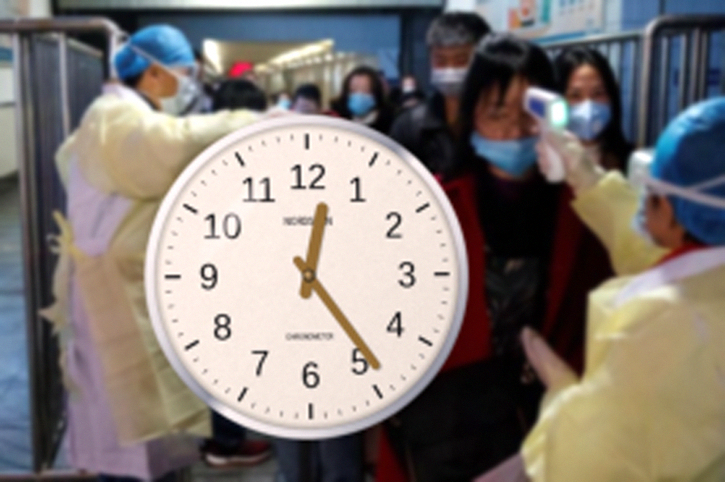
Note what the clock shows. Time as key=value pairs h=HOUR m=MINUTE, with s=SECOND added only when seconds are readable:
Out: h=12 m=24
